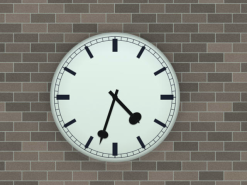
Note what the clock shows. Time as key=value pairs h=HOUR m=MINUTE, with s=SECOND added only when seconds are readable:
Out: h=4 m=33
